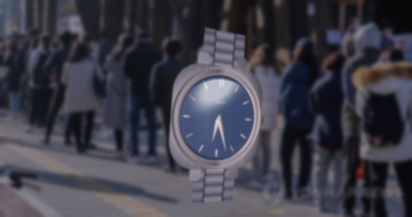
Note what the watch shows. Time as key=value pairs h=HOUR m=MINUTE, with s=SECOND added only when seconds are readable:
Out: h=6 m=27
